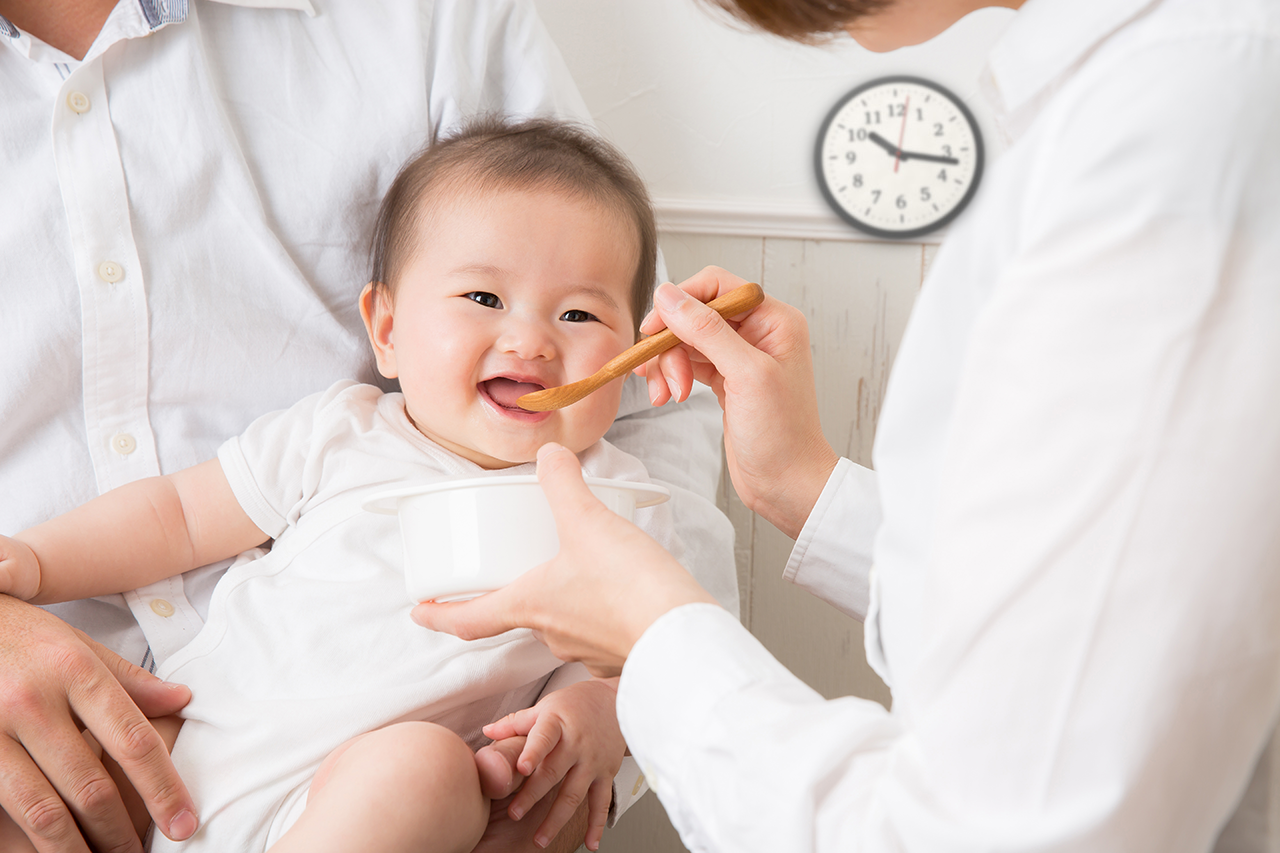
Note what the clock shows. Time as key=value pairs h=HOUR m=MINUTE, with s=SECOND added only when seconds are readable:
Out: h=10 m=17 s=2
